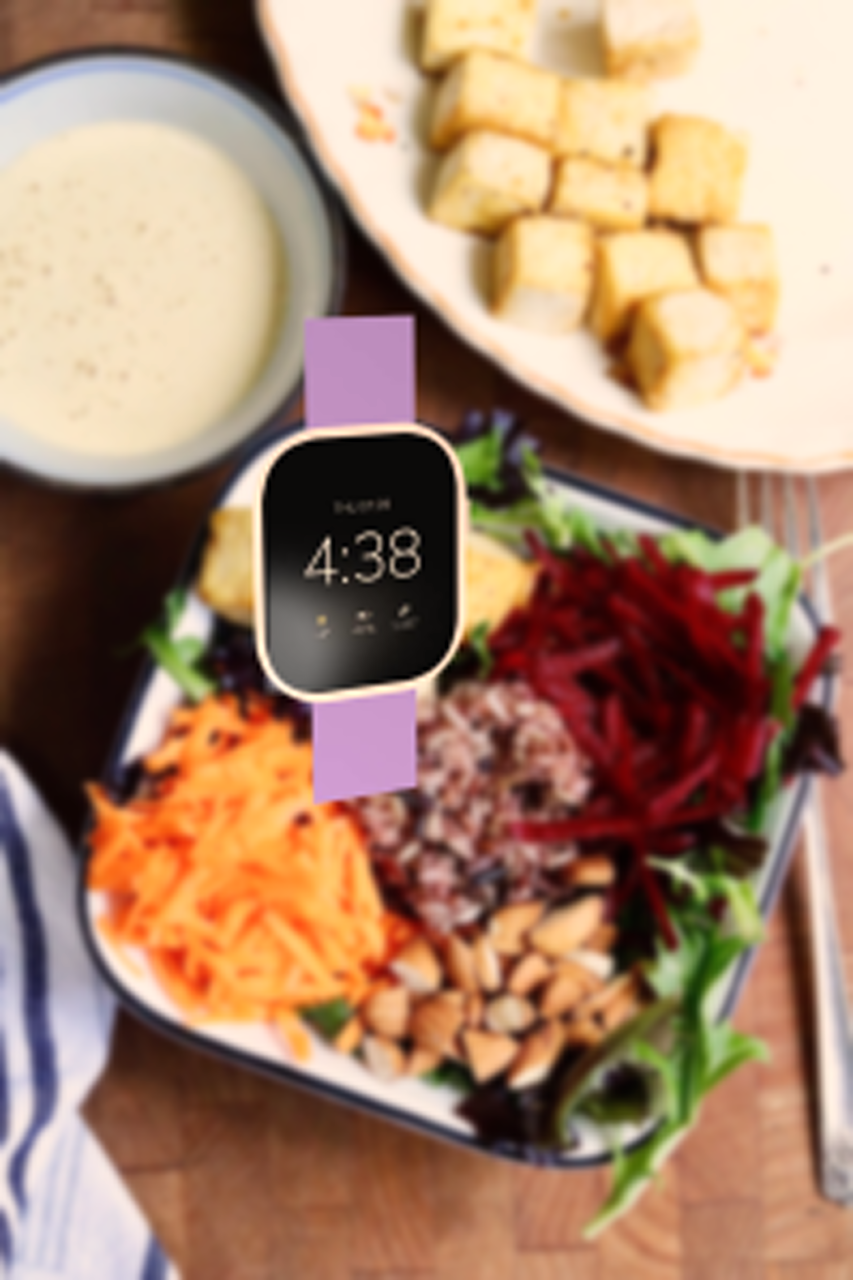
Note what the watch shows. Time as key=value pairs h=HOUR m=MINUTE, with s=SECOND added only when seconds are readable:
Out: h=4 m=38
